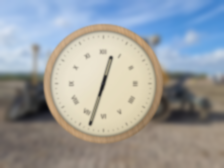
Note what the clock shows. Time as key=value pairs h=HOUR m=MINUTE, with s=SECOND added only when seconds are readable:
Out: h=12 m=33
